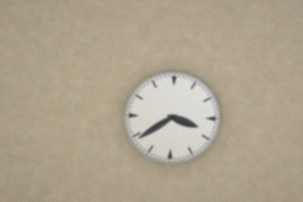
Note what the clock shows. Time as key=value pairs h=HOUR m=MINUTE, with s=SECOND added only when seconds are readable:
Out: h=3 m=39
